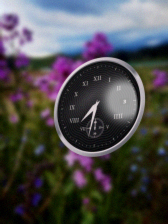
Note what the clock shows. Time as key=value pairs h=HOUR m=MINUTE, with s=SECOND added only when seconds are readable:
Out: h=7 m=32
